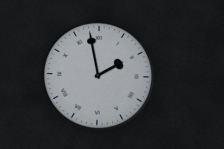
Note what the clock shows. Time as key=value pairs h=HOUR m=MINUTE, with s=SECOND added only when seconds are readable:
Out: h=1 m=58
